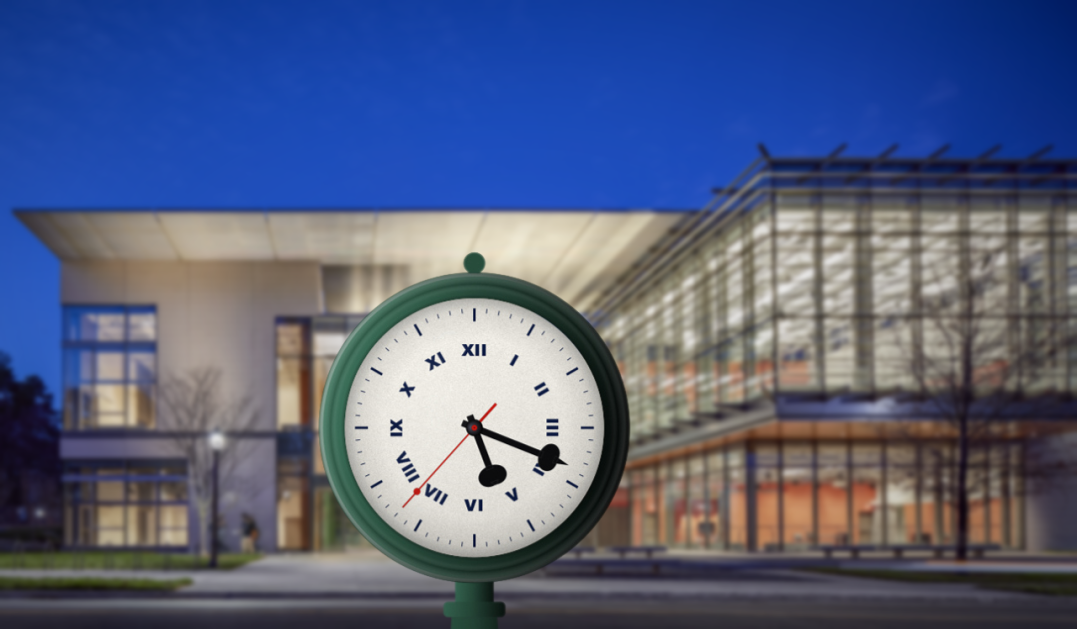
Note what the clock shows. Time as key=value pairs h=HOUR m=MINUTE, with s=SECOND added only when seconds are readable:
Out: h=5 m=18 s=37
